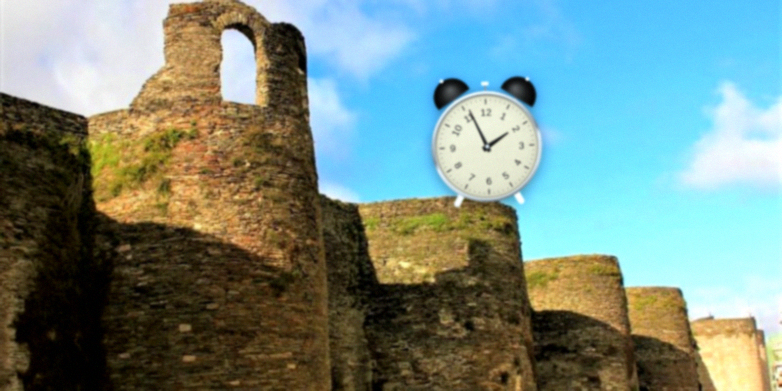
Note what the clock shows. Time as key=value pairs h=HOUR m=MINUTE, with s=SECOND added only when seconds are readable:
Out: h=1 m=56
